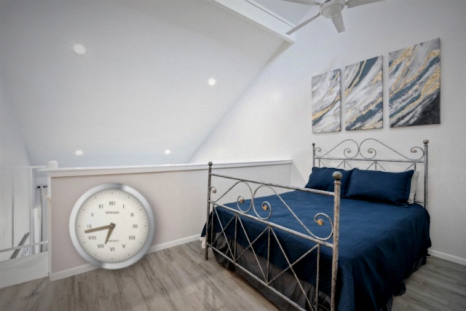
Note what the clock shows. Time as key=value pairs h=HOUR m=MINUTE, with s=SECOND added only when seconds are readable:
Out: h=6 m=43
